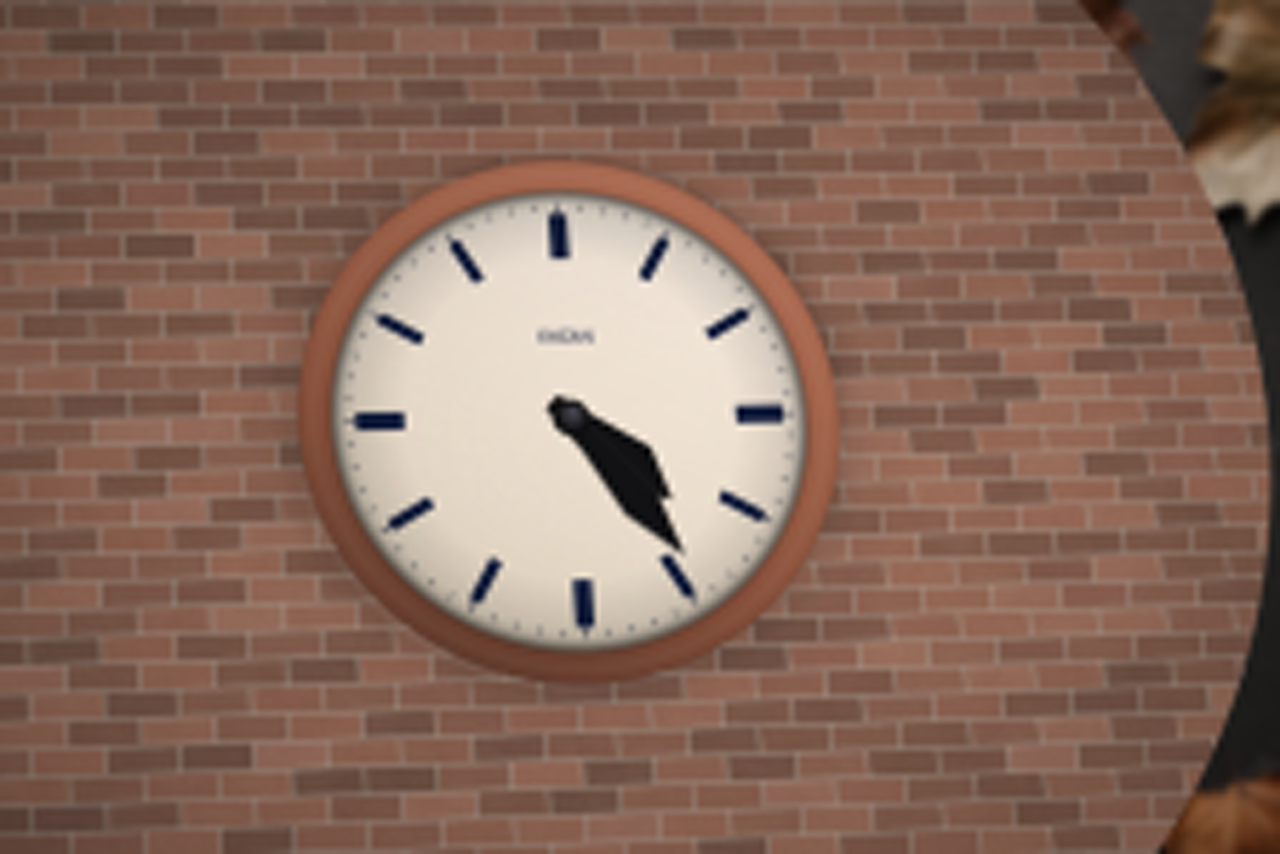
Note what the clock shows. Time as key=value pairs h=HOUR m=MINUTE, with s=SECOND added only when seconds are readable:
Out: h=4 m=24
